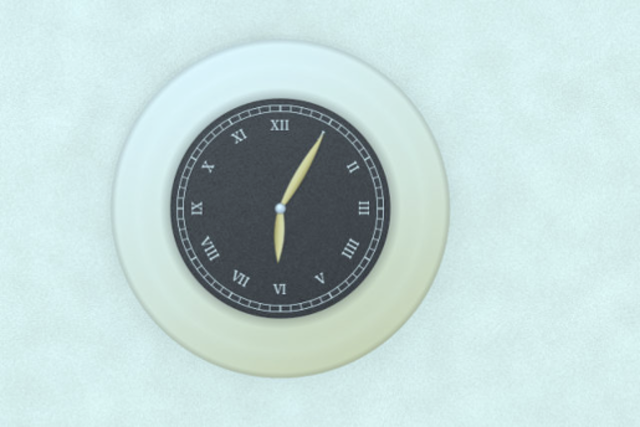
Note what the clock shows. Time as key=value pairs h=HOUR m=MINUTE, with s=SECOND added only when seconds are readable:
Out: h=6 m=5
